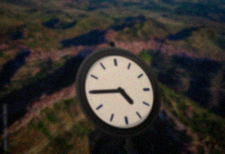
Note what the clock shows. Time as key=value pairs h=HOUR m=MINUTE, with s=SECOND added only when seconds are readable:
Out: h=4 m=45
